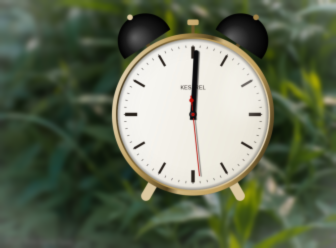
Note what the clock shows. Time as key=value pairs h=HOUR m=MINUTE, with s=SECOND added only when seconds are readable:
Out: h=12 m=0 s=29
